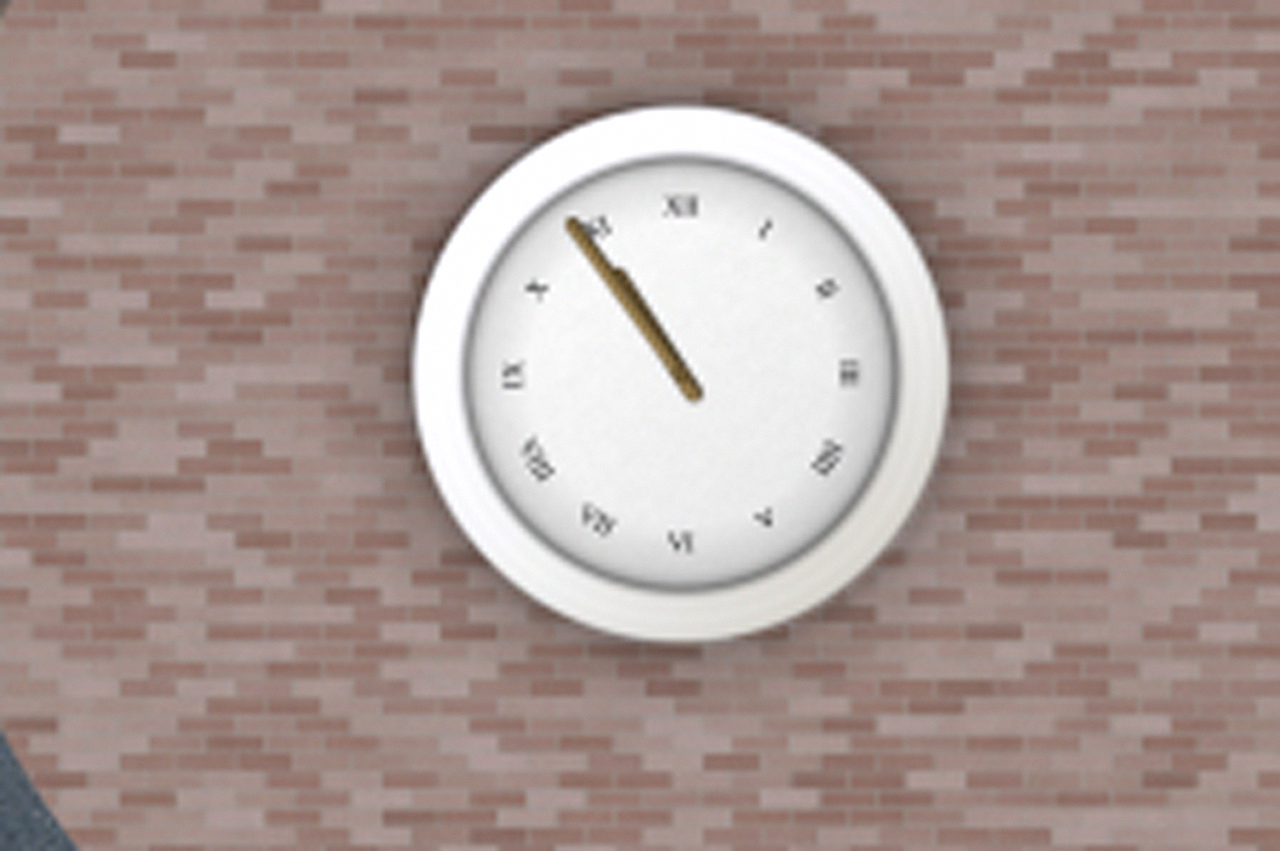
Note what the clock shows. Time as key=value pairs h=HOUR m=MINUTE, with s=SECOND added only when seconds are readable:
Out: h=10 m=54
